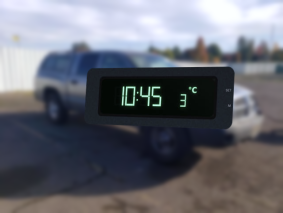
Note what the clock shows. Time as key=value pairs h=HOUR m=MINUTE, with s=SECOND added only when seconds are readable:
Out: h=10 m=45
